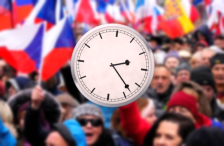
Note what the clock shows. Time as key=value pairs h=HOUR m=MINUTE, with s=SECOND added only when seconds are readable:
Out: h=2 m=23
